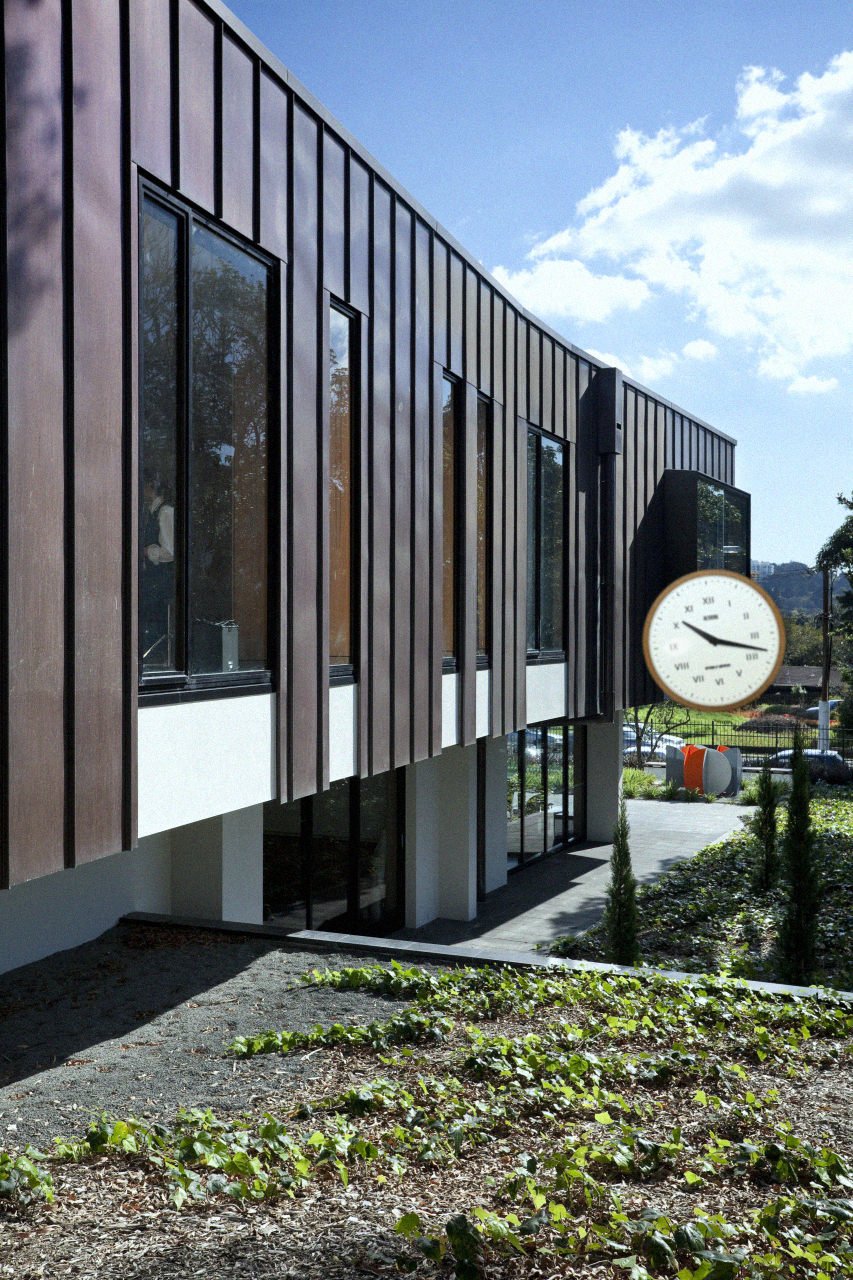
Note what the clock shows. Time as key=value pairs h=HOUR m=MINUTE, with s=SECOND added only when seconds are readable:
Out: h=10 m=18
